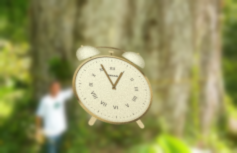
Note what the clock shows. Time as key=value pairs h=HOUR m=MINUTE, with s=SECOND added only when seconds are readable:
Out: h=12 m=56
